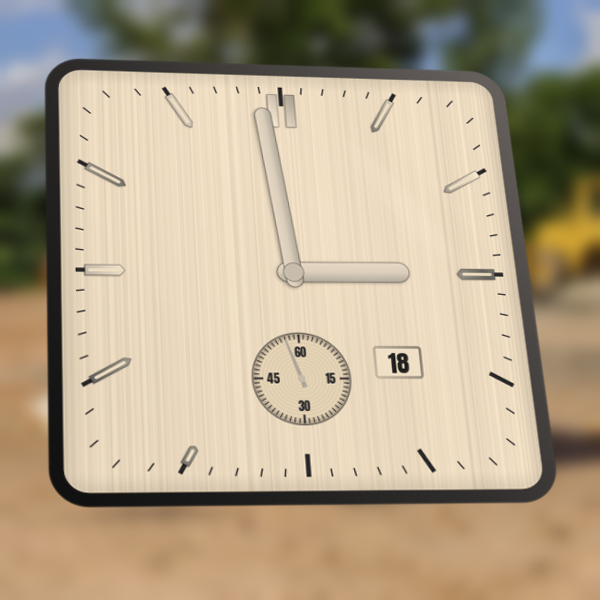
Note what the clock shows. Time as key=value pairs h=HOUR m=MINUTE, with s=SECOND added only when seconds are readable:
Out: h=2 m=58 s=57
